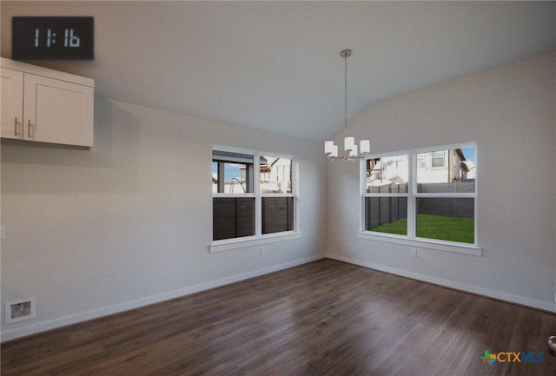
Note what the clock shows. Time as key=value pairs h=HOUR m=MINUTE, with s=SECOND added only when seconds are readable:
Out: h=11 m=16
